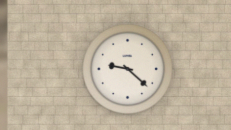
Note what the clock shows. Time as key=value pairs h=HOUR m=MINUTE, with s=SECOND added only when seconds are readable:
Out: h=9 m=22
